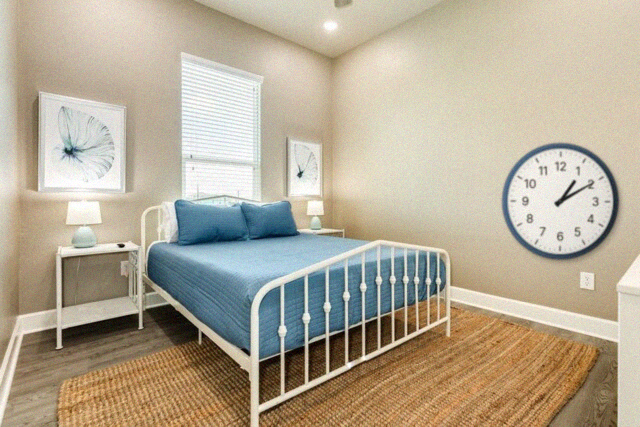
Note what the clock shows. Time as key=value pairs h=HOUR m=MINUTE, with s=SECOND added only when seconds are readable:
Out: h=1 m=10
